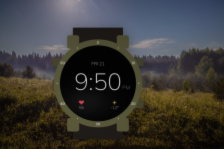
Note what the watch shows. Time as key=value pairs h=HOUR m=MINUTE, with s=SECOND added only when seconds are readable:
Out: h=9 m=50
